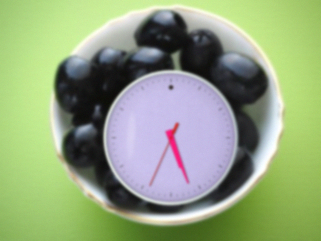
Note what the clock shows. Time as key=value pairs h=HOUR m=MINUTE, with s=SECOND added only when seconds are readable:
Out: h=5 m=26 s=34
